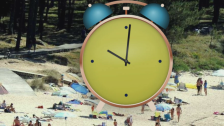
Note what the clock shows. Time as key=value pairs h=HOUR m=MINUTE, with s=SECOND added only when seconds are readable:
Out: h=10 m=1
